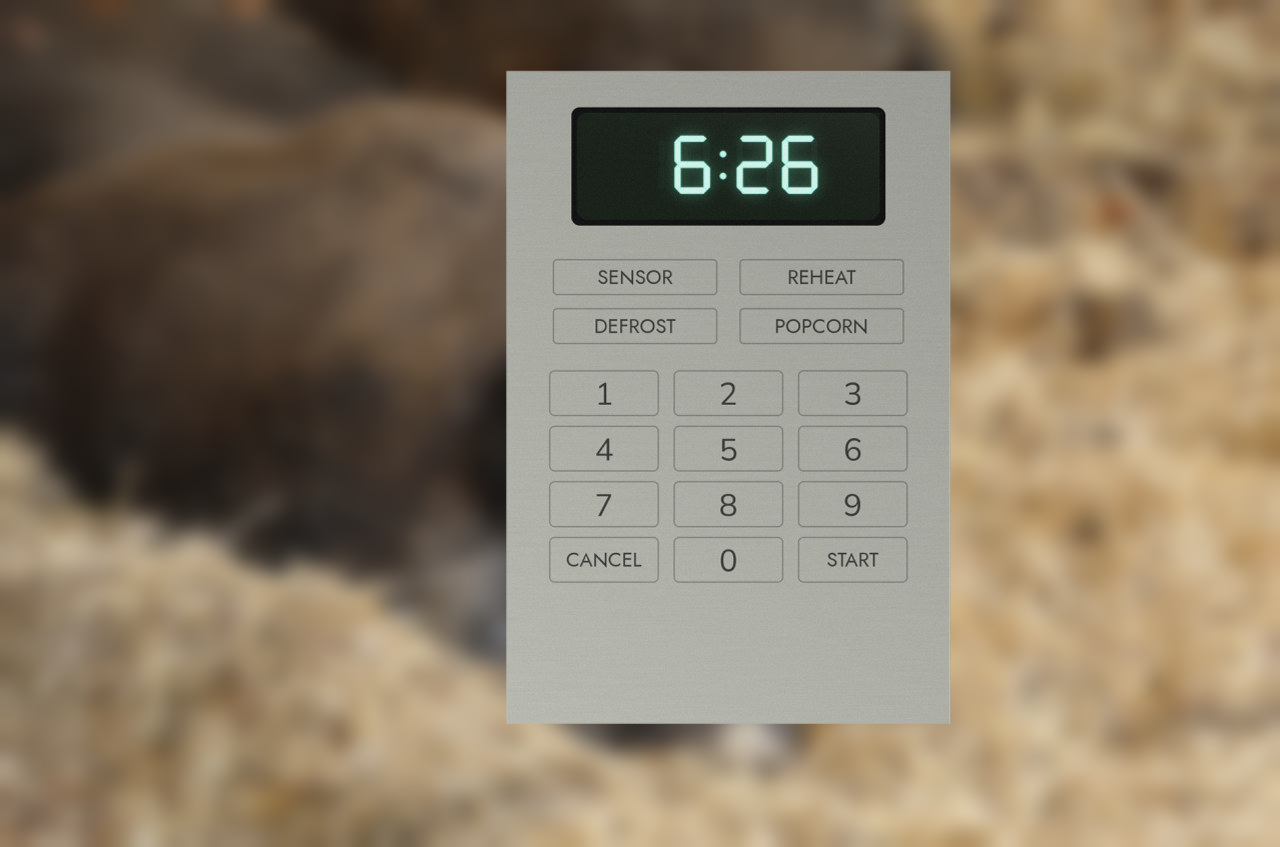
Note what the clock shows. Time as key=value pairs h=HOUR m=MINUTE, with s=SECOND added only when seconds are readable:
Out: h=6 m=26
